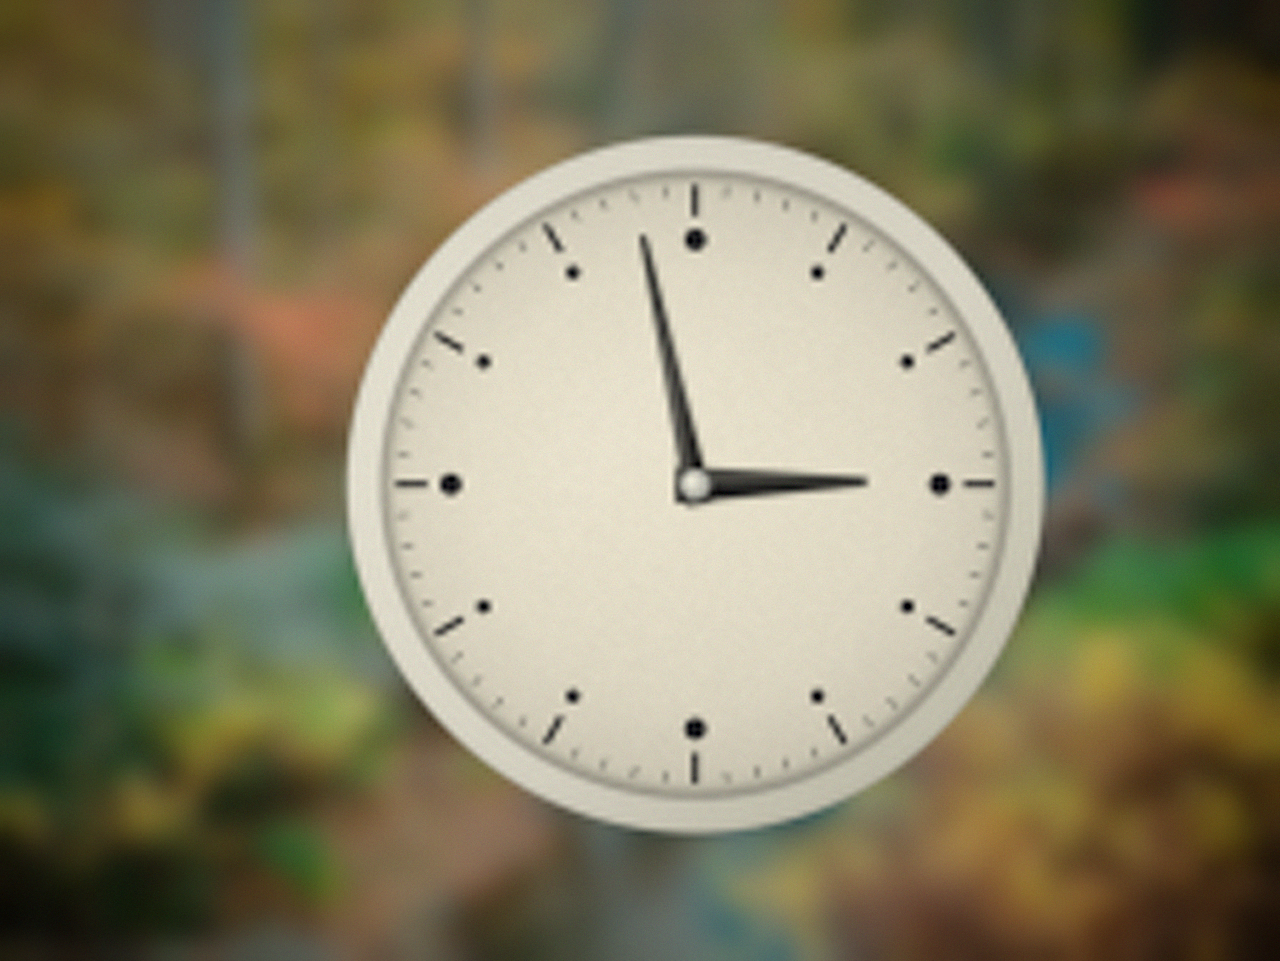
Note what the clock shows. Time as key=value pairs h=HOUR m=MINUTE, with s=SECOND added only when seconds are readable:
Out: h=2 m=58
